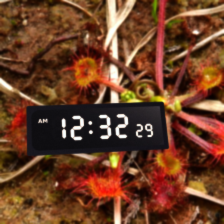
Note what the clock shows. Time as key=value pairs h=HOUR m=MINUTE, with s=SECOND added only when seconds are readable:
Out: h=12 m=32 s=29
